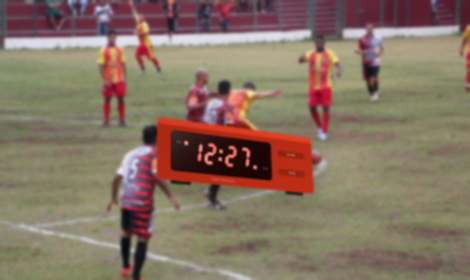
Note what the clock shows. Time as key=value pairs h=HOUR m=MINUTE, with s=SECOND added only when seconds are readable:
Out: h=12 m=27
